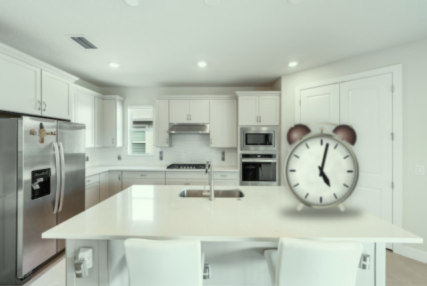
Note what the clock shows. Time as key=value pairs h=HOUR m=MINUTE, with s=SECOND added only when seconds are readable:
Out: h=5 m=2
